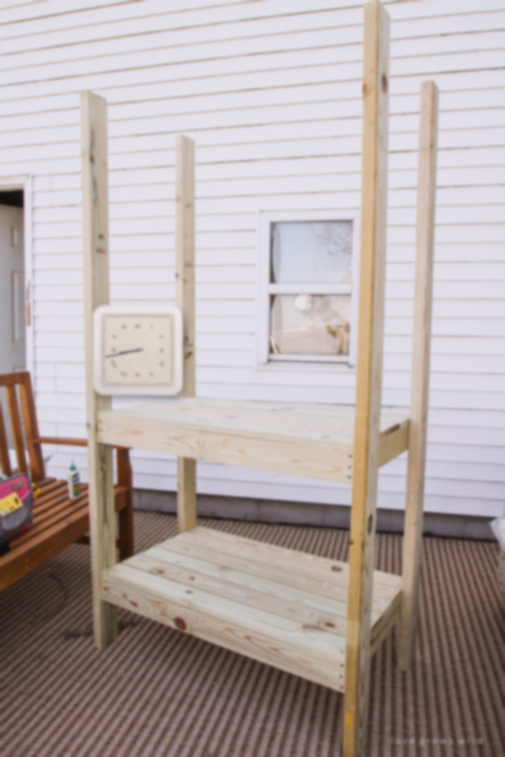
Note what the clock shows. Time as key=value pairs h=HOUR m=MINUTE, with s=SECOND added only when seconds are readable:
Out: h=8 m=43
